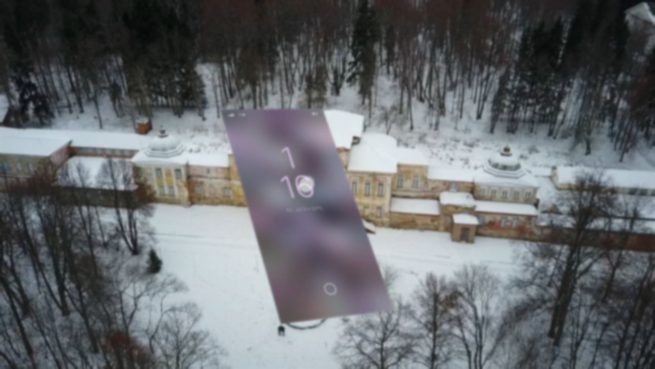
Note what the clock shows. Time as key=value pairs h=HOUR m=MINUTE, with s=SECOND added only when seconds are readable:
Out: h=1 m=16
